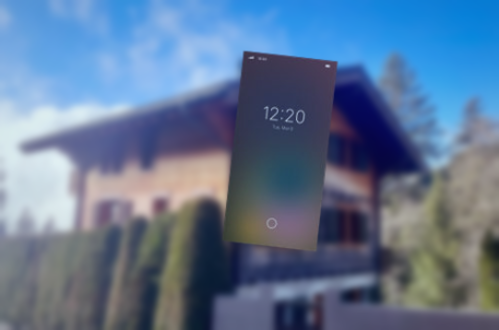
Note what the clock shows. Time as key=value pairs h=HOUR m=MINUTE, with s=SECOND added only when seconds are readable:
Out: h=12 m=20
